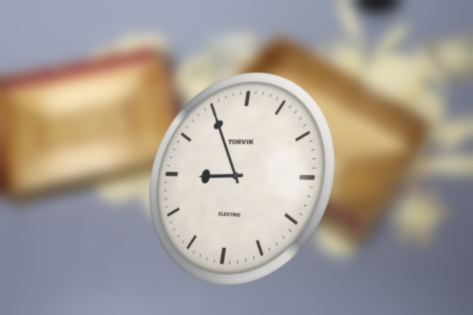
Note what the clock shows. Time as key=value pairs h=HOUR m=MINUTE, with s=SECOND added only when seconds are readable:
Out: h=8 m=55
